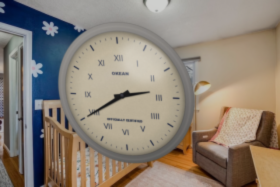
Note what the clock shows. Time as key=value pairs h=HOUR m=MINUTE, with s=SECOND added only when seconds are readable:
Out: h=2 m=40
